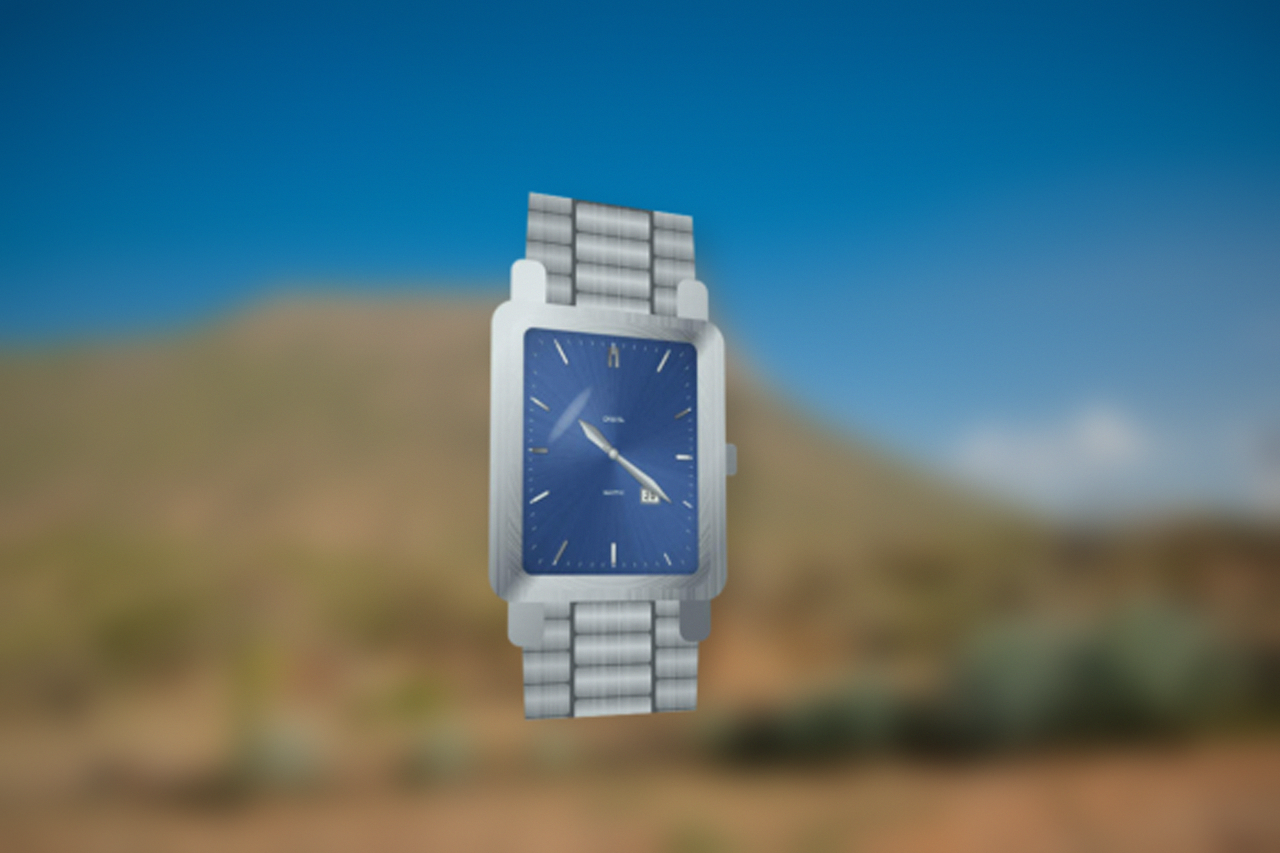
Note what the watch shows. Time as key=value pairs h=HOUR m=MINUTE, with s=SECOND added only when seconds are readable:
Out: h=10 m=21
